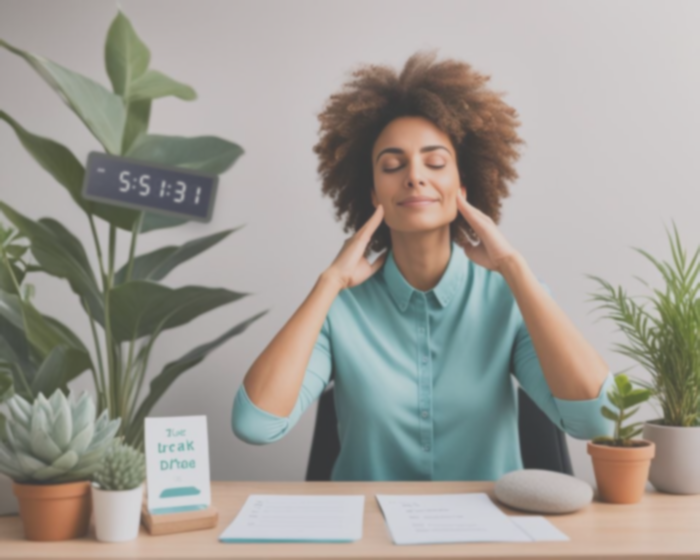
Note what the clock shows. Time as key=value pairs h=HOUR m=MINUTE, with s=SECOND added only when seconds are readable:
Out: h=5 m=51 s=31
